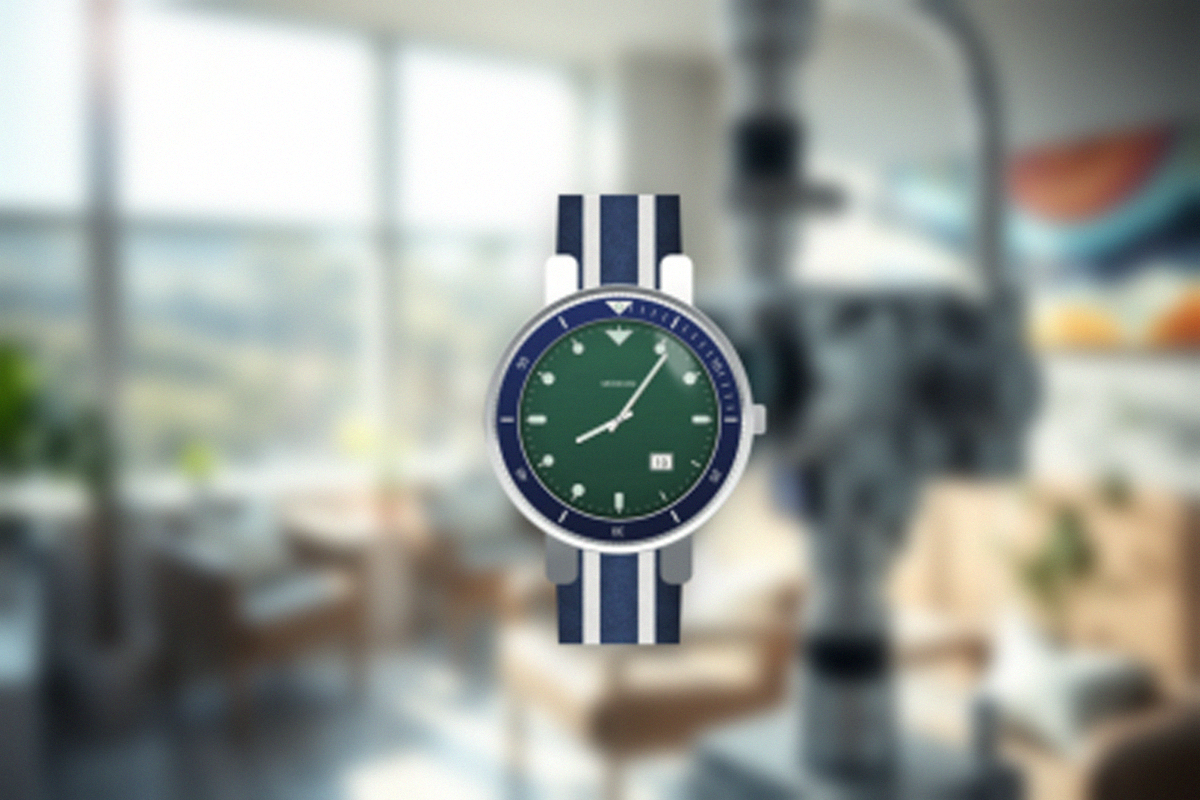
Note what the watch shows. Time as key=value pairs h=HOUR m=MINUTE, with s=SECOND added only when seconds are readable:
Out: h=8 m=6
